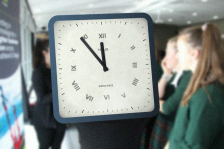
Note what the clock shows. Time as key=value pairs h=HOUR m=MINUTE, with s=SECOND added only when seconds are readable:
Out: h=11 m=54
